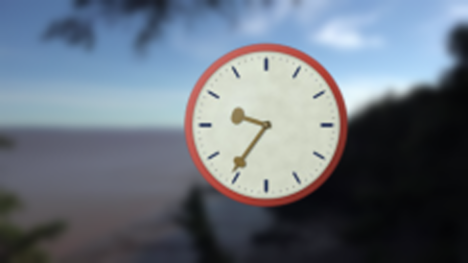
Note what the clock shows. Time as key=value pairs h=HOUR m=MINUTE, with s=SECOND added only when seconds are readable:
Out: h=9 m=36
